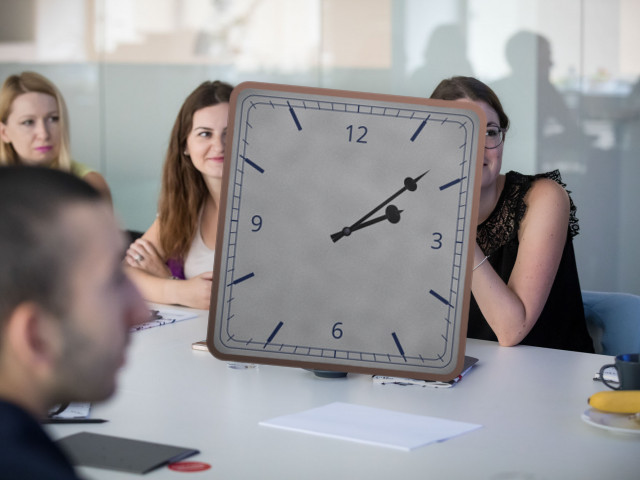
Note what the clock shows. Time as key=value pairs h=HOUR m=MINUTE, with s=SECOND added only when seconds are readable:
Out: h=2 m=8
